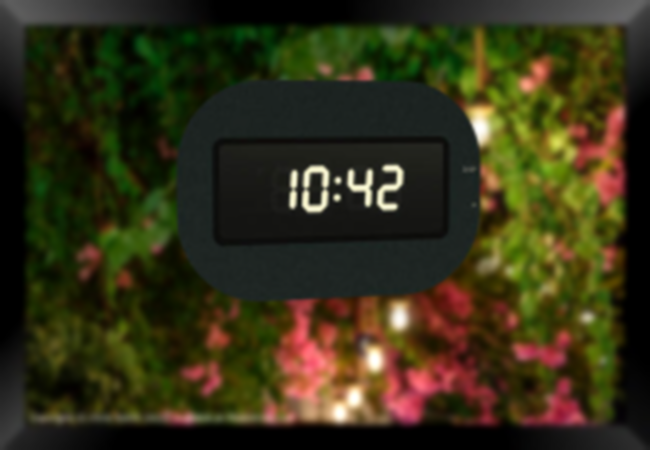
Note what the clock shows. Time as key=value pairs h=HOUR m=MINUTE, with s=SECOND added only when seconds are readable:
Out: h=10 m=42
